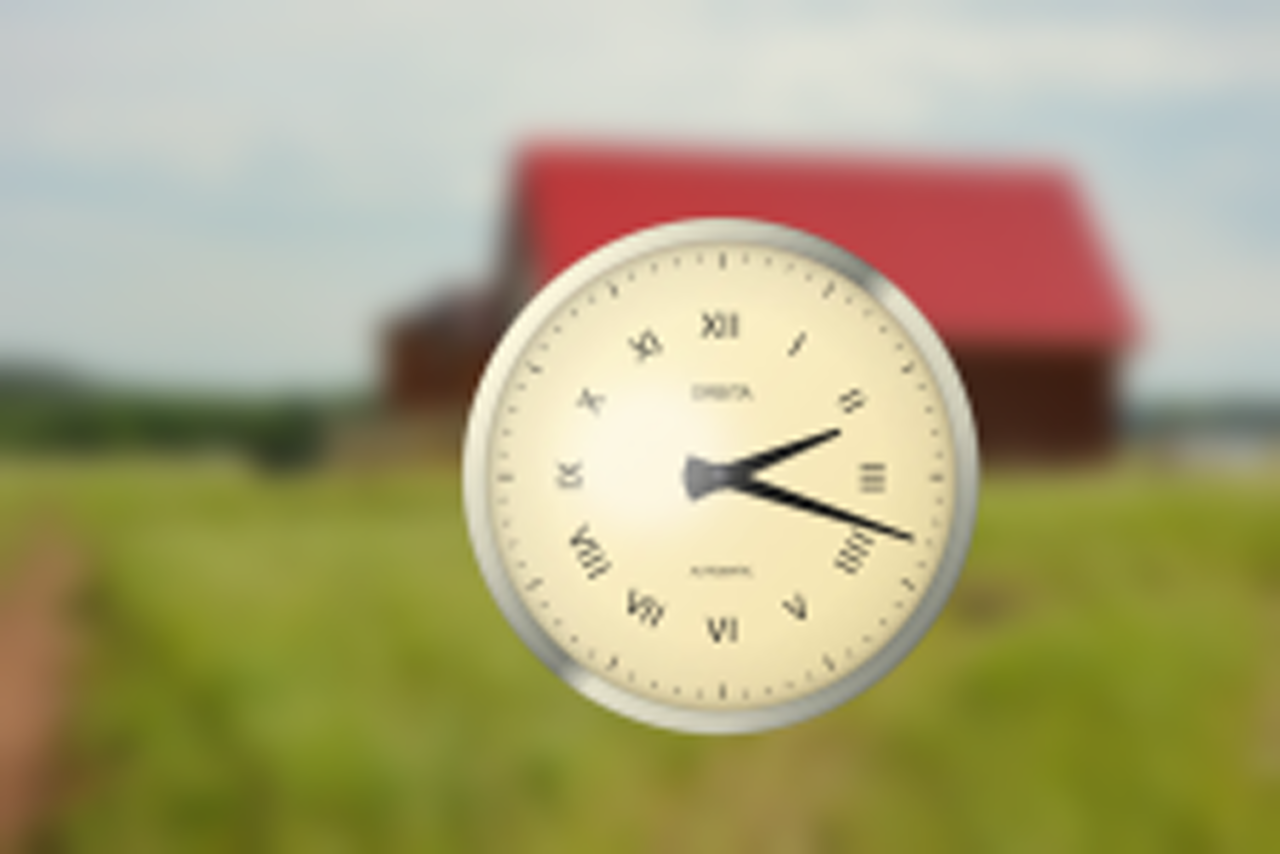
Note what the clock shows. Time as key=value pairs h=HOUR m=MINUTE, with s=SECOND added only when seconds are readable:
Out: h=2 m=18
